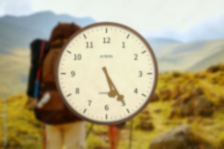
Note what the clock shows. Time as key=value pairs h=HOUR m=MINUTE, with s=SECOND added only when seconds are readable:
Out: h=5 m=25
